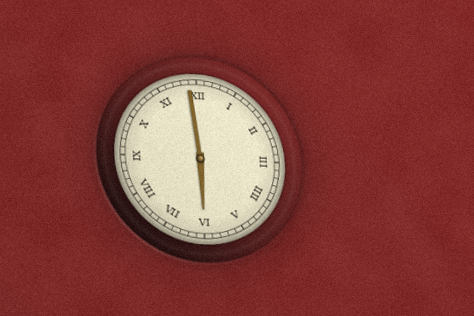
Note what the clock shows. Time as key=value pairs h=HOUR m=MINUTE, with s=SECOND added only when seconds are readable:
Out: h=5 m=59
